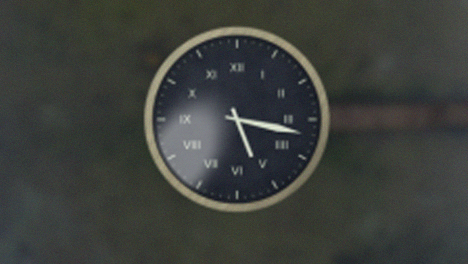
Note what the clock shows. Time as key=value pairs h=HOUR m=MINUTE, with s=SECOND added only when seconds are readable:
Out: h=5 m=17
